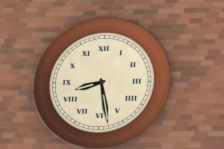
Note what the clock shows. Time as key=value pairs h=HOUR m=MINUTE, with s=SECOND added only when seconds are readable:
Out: h=8 m=28
